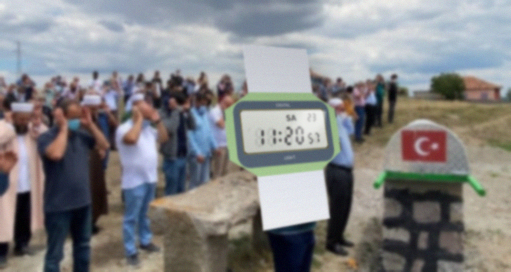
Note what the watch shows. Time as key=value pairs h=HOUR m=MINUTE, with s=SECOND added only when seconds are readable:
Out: h=11 m=20 s=57
